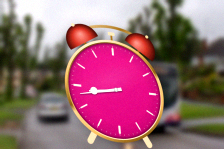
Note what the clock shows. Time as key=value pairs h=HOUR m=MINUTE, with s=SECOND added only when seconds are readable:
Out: h=8 m=43
